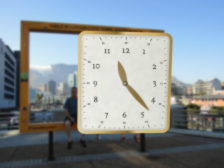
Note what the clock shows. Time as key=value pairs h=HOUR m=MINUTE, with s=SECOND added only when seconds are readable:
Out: h=11 m=23
